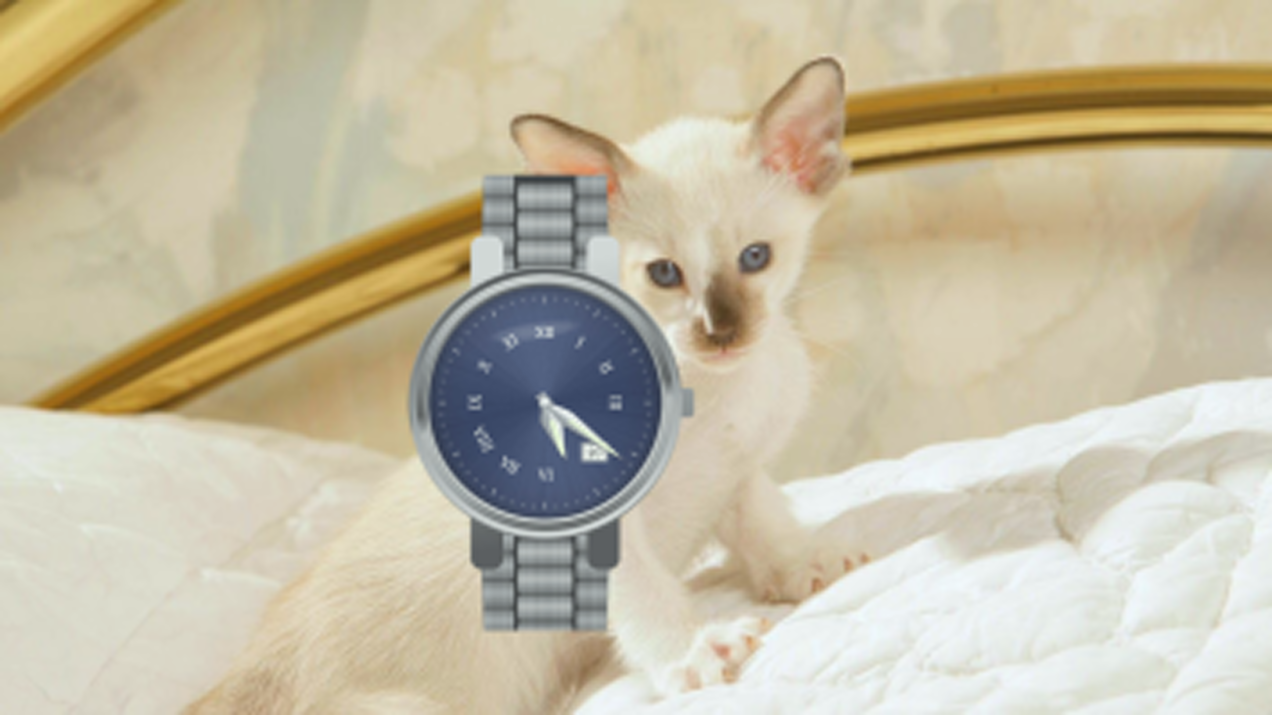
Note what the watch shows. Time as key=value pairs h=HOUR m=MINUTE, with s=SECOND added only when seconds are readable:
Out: h=5 m=21
